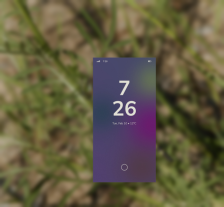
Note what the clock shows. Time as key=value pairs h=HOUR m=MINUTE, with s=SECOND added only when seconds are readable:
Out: h=7 m=26
